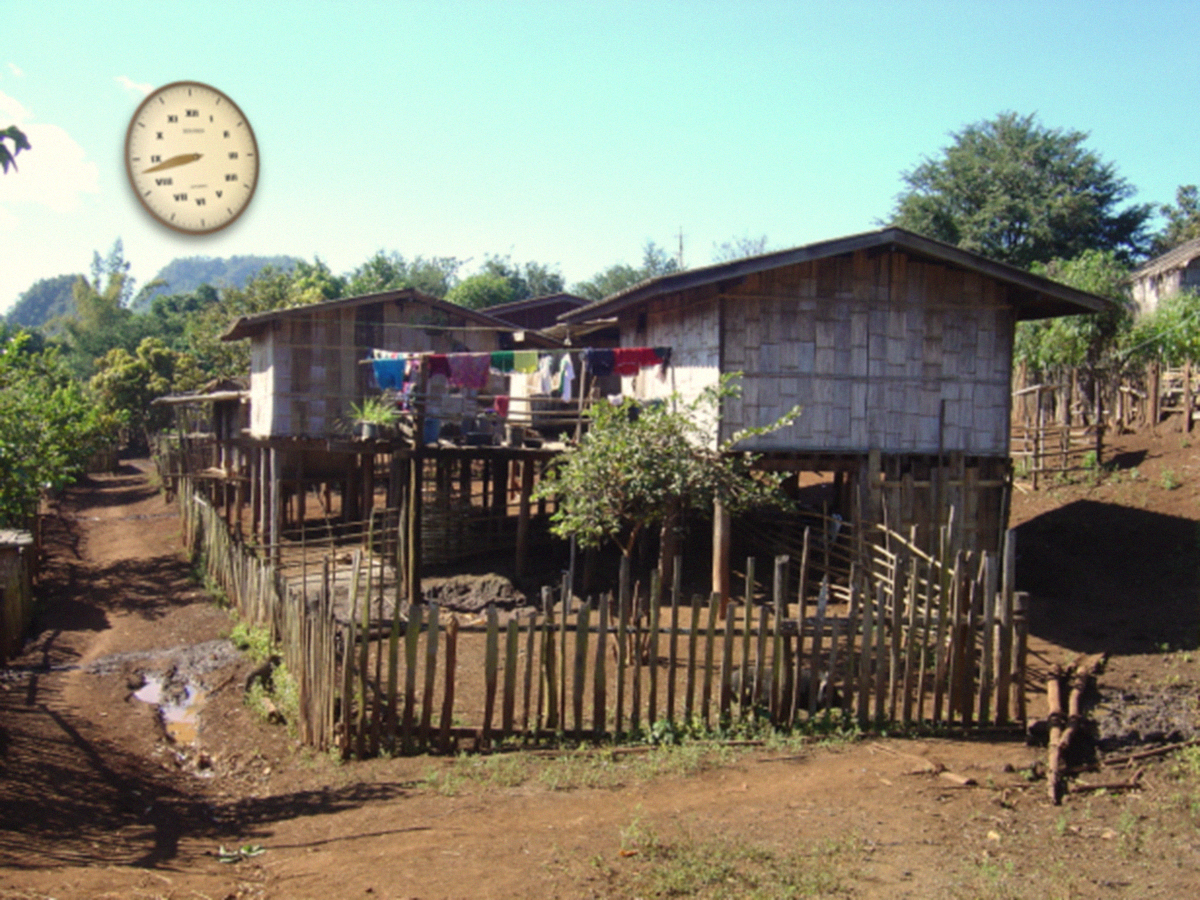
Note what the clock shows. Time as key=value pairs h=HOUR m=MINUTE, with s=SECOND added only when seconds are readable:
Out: h=8 m=43
